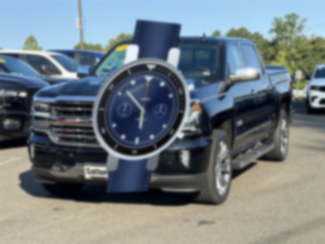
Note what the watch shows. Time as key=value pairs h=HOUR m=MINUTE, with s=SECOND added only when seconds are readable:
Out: h=5 m=52
